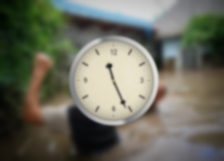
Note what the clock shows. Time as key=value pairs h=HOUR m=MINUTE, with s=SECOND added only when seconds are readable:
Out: h=11 m=26
